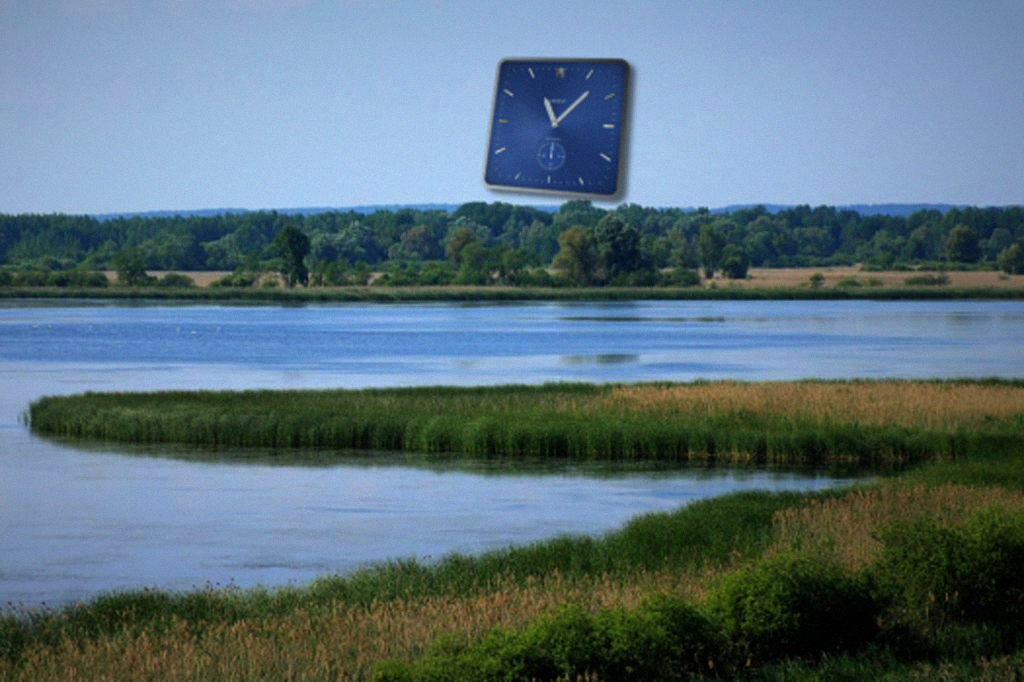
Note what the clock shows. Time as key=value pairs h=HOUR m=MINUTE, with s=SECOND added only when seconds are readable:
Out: h=11 m=7
